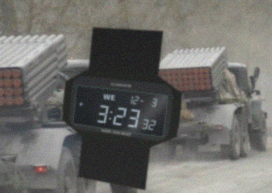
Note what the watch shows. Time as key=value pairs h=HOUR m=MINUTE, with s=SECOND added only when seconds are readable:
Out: h=3 m=23
